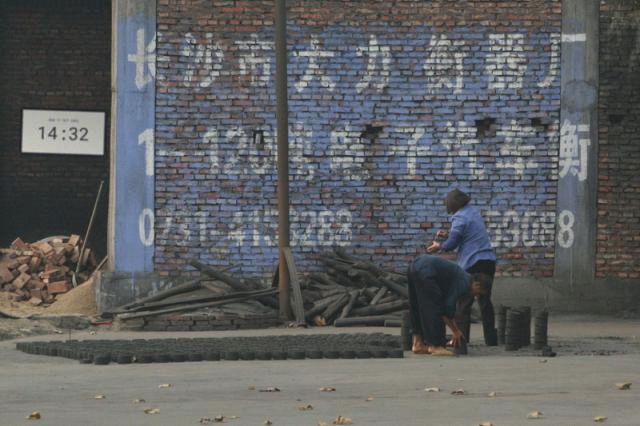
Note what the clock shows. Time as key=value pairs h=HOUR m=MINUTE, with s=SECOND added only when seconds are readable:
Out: h=14 m=32
